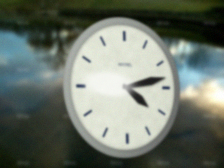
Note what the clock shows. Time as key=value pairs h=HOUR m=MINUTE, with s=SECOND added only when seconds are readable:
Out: h=4 m=13
